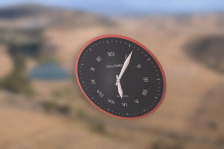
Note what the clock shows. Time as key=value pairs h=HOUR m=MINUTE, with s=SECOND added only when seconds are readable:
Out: h=6 m=6
